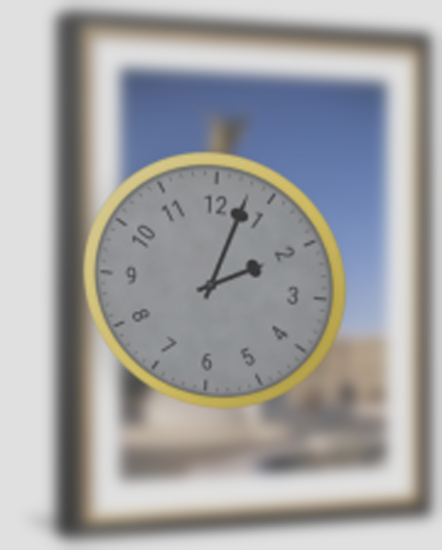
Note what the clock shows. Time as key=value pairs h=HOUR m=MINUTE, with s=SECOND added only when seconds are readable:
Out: h=2 m=3
